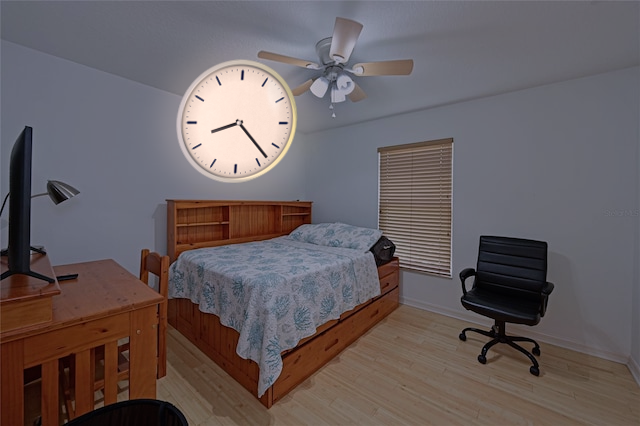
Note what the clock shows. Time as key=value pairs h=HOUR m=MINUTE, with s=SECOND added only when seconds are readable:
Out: h=8 m=23
